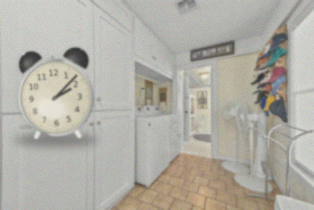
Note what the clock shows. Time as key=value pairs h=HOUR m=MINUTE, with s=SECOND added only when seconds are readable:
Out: h=2 m=8
